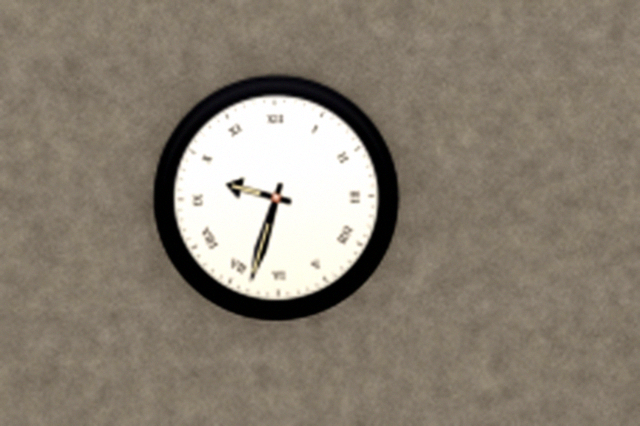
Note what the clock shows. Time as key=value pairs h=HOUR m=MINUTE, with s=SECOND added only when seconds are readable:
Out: h=9 m=33
